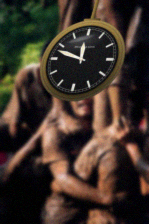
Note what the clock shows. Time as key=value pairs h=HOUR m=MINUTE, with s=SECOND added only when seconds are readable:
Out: h=11 m=48
